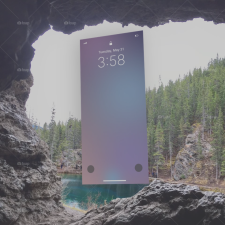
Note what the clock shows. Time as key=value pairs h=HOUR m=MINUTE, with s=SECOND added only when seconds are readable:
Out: h=3 m=58
